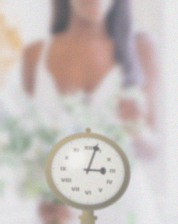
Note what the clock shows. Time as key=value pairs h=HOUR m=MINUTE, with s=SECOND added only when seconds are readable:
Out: h=3 m=3
